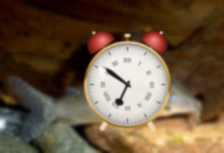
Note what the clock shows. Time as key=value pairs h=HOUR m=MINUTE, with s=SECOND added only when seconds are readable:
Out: h=6 m=51
